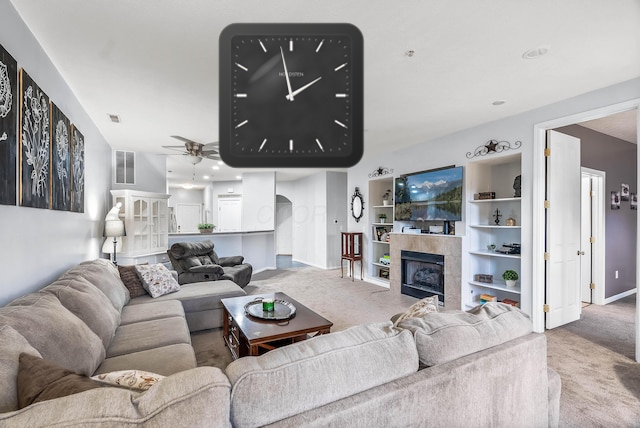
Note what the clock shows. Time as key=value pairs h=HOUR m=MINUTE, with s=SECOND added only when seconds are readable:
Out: h=1 m=58
